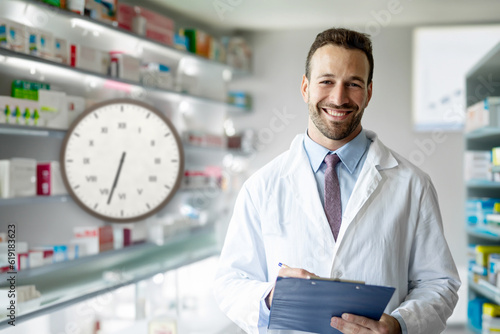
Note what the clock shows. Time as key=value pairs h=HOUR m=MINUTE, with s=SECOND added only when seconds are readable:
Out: h=6 m=33
